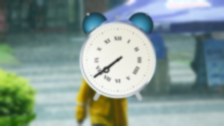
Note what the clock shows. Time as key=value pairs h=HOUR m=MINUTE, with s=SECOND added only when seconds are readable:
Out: h=7 m=39
